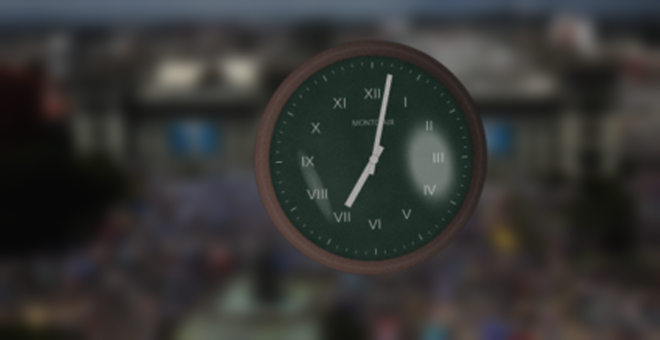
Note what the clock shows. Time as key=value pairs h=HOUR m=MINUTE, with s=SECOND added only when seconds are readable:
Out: h=7 m=2
